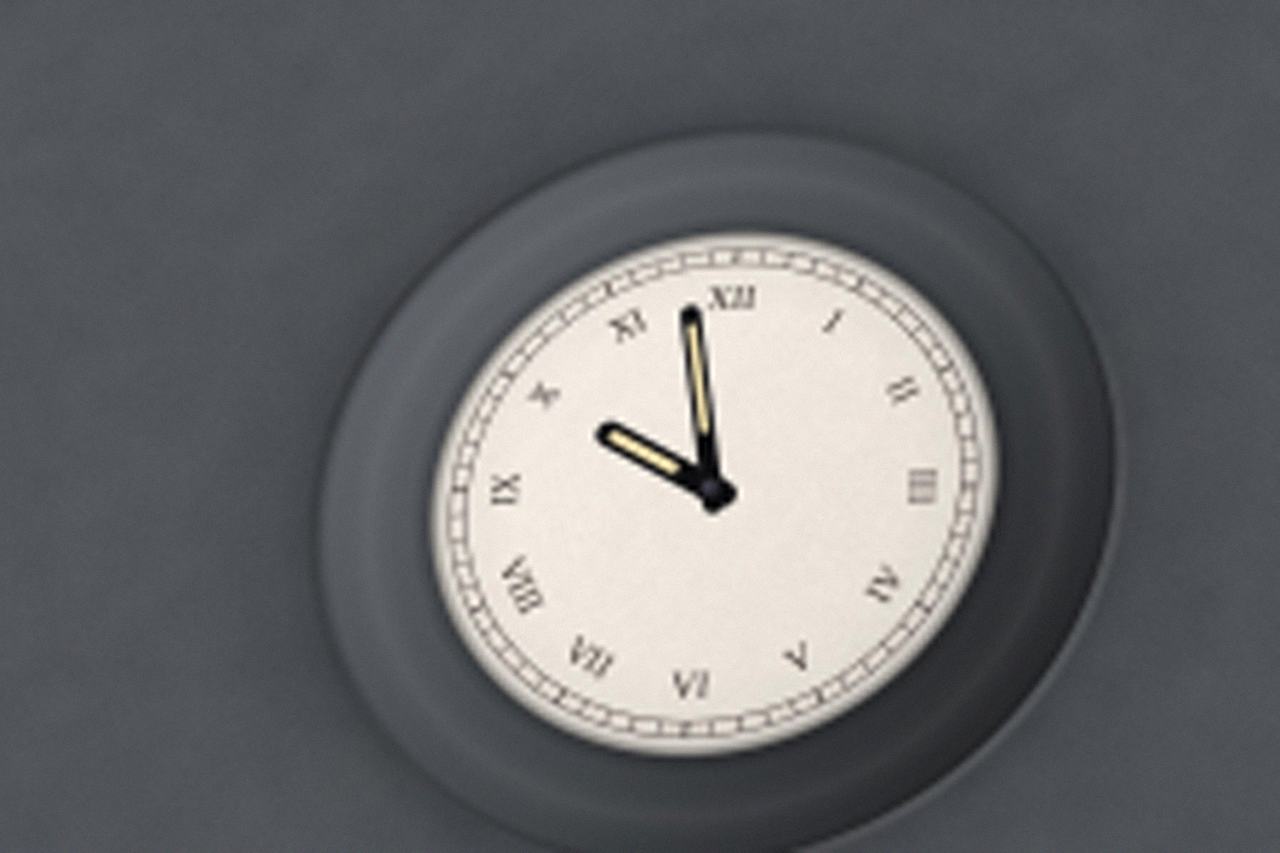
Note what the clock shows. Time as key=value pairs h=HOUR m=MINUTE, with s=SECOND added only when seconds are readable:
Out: h=9 m=58
